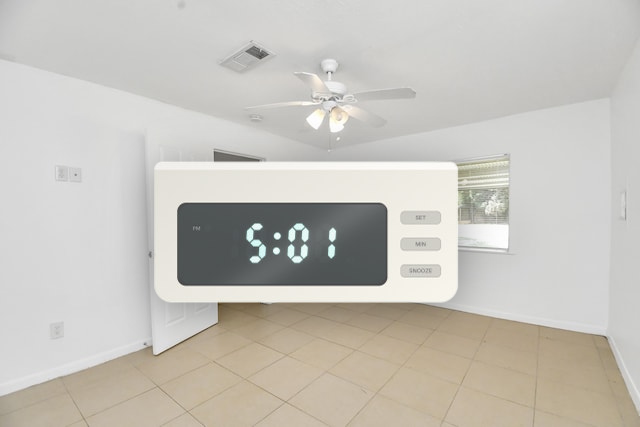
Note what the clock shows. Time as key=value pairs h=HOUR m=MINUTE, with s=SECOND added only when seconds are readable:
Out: h=5 m=1
